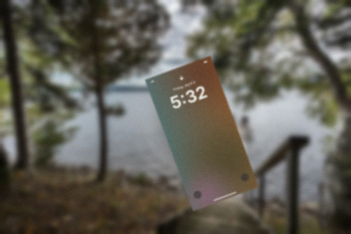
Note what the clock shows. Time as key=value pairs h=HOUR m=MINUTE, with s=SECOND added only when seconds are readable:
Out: h=5 m=32
